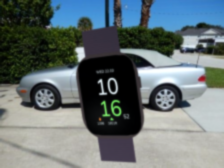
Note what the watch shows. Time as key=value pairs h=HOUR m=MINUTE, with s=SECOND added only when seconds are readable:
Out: h=10 m=16
